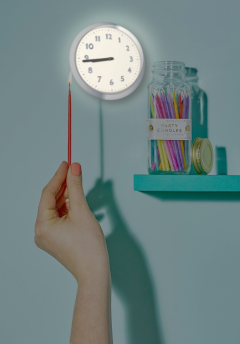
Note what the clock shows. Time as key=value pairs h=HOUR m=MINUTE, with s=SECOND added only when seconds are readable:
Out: h=8 m=44
